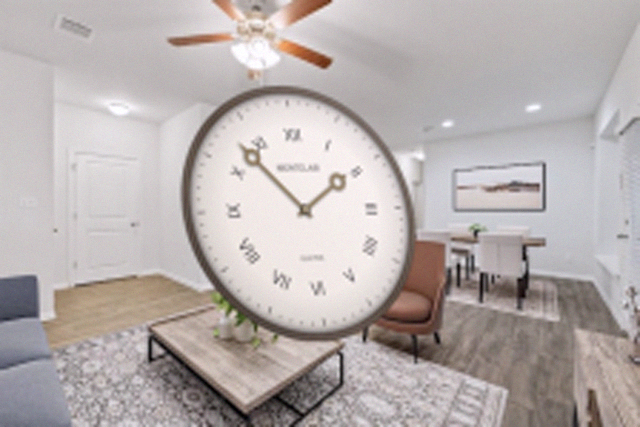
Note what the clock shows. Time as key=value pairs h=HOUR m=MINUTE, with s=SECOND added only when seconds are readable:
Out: h=1 m=53
